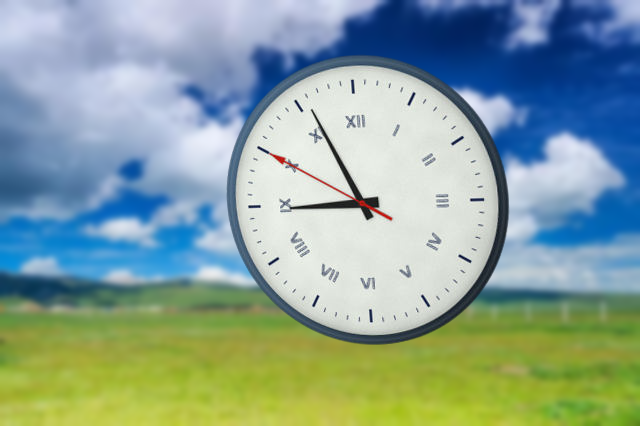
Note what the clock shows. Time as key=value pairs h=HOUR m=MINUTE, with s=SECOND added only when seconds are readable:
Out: h=8 m=55 s=50
